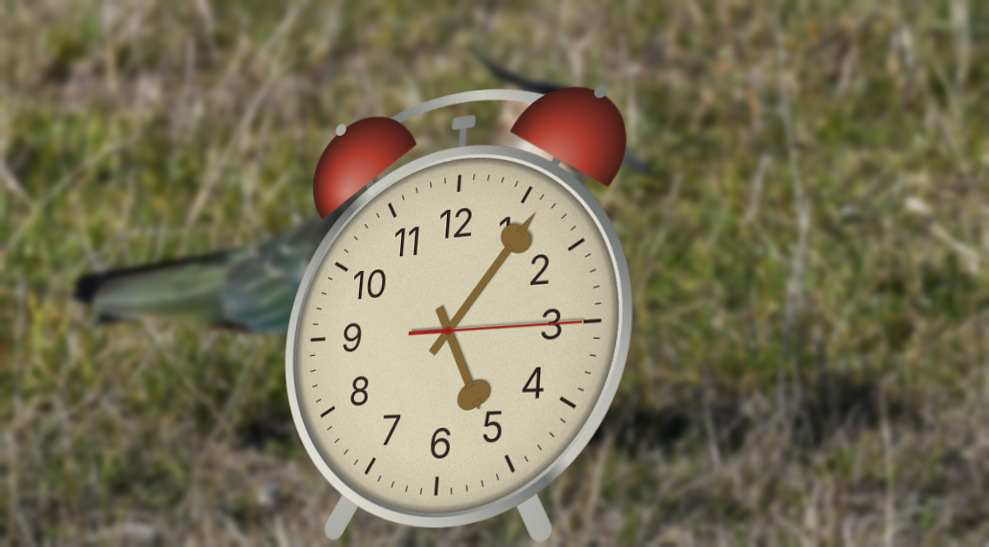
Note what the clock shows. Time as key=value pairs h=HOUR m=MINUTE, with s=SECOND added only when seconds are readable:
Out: h=5 m=6 s=15
